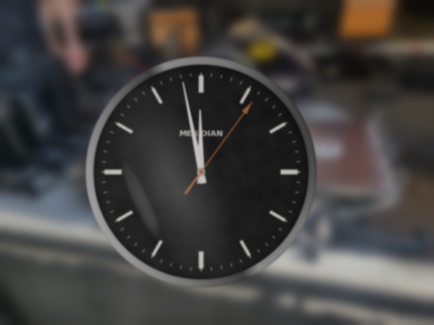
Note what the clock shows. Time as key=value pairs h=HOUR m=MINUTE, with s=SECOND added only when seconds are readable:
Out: h=11 m=58 s=6
